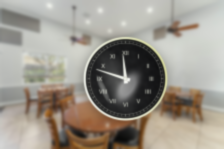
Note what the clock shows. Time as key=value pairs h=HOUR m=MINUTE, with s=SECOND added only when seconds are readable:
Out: h=11 m=48
